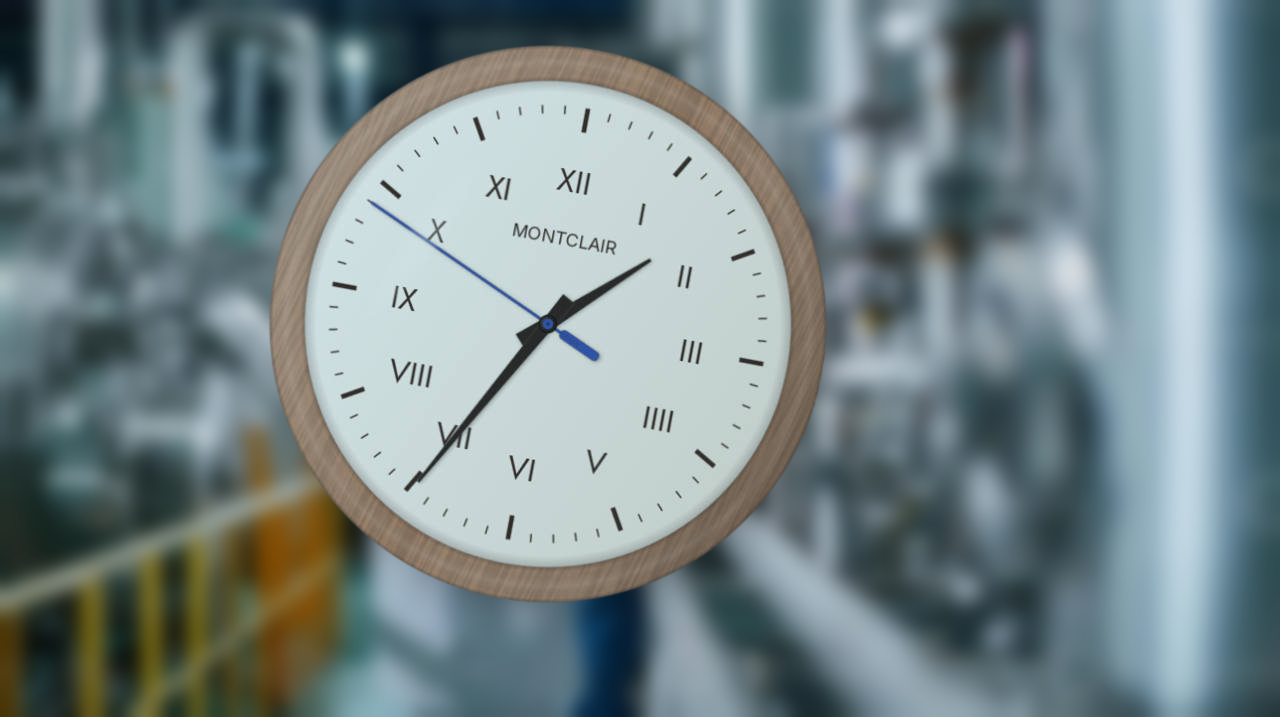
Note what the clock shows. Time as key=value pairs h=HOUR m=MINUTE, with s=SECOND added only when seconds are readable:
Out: h=1 m=34 s=49
